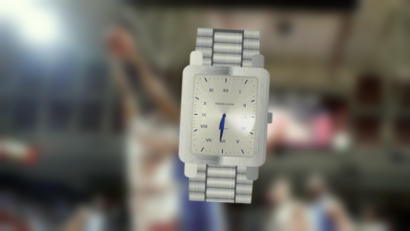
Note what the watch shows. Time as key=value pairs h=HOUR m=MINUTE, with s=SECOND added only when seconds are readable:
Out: h=6 m=31
